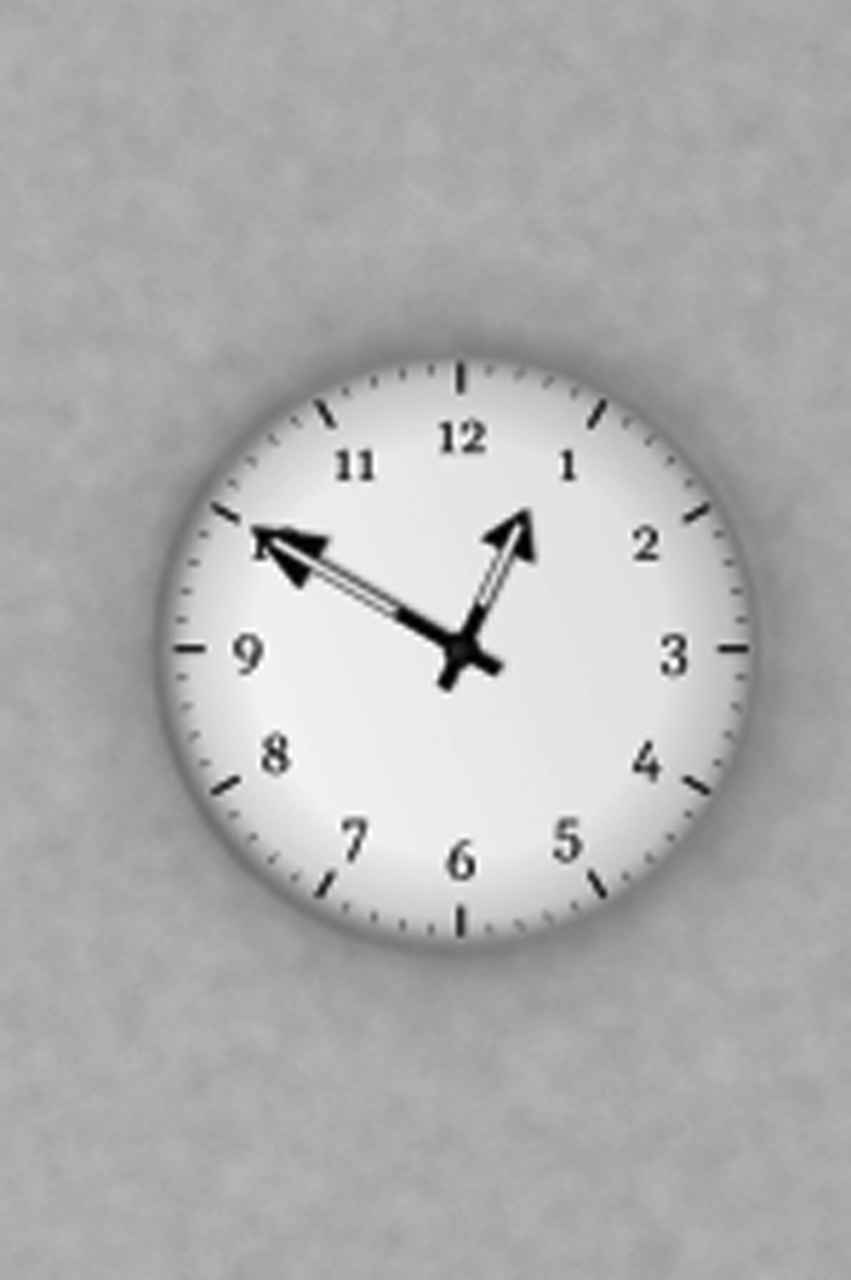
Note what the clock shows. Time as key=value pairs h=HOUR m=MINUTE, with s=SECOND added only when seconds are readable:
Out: h=12 m=50
